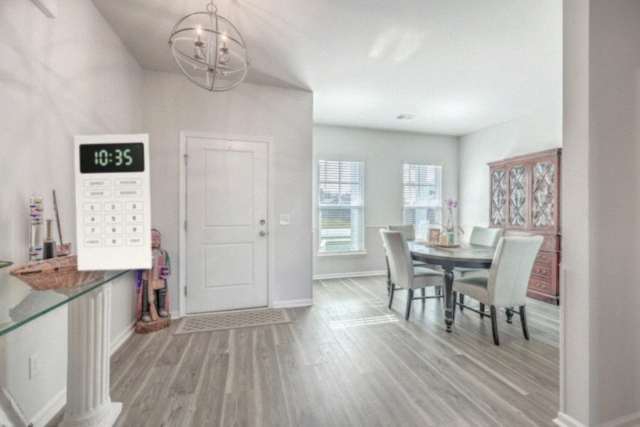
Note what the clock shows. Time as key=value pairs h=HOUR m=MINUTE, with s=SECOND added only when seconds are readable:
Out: h=10 m=35
